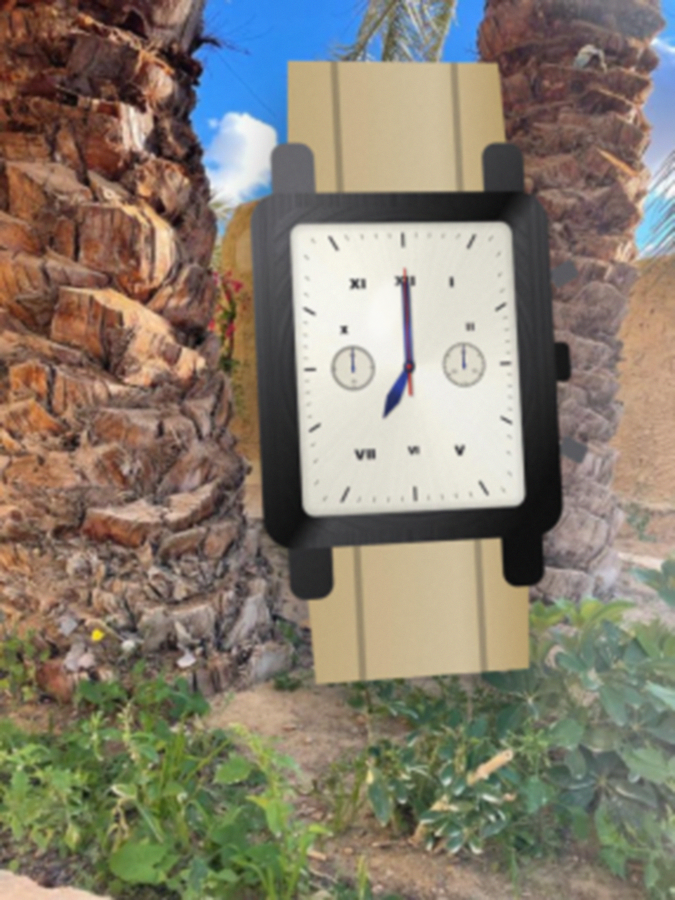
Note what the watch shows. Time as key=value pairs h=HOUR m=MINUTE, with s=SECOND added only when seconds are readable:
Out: h=7 m=0
